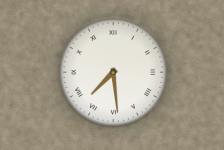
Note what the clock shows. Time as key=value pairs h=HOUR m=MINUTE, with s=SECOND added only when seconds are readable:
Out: h=7 m=29
